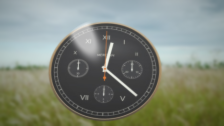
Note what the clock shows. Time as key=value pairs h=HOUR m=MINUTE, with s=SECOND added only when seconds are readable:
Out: h=12 m=22
